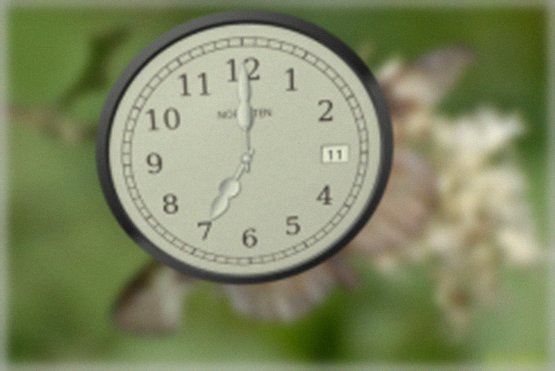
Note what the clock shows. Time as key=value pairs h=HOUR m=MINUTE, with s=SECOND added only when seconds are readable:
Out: h=7 m=0
